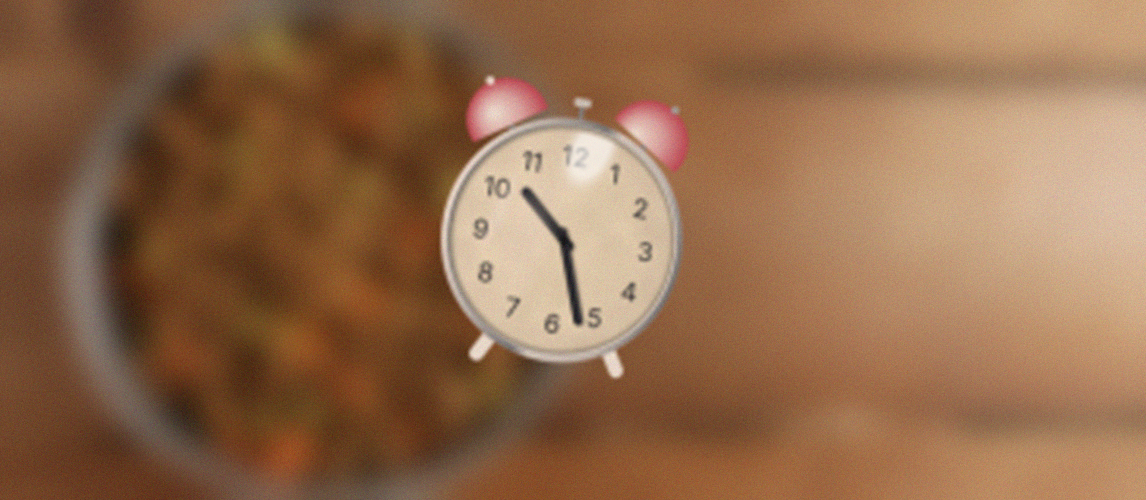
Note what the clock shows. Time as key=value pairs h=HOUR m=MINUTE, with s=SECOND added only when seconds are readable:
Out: h=10 m=27
